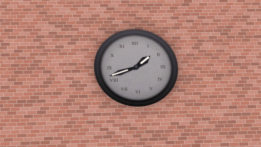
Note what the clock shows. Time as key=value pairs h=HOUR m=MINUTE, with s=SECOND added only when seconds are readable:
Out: h=1 m=42
